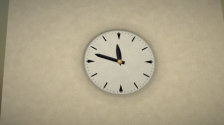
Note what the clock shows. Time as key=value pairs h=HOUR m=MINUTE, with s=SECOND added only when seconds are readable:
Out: h=11 m=48
